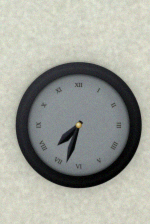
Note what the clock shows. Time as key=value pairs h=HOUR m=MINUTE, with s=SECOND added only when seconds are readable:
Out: h=7 m=33
